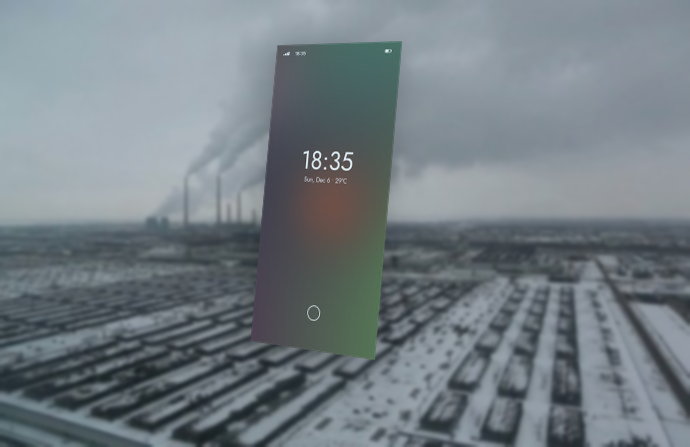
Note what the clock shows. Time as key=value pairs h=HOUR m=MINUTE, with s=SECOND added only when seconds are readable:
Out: h=18 m=35
